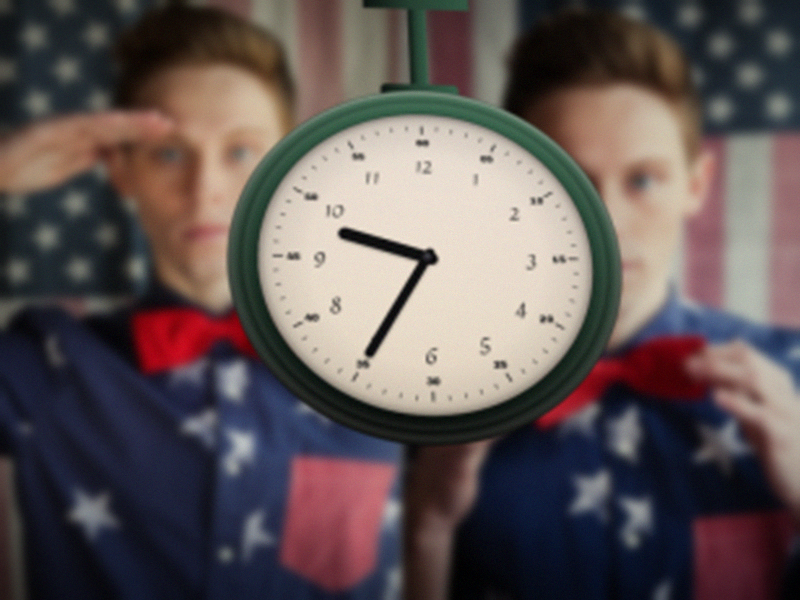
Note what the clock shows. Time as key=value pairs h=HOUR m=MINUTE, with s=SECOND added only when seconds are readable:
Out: h=9 m=35
